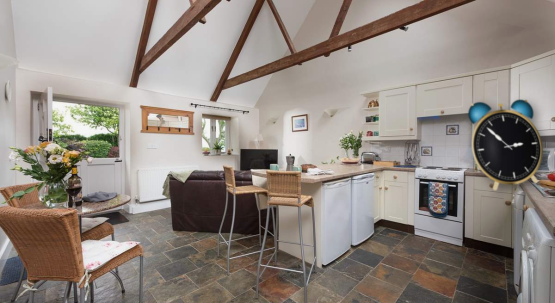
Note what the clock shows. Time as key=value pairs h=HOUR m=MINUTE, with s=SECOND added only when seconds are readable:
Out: h=2 m=53
